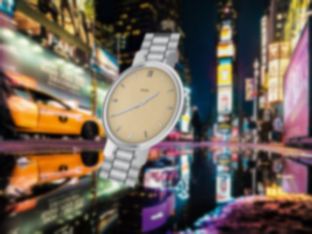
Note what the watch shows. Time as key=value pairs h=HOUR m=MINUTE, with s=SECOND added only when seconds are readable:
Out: h=1 m=40
